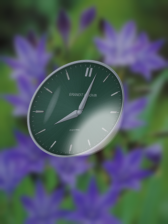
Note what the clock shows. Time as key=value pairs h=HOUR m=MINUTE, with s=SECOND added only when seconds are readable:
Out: h=8 m=2
